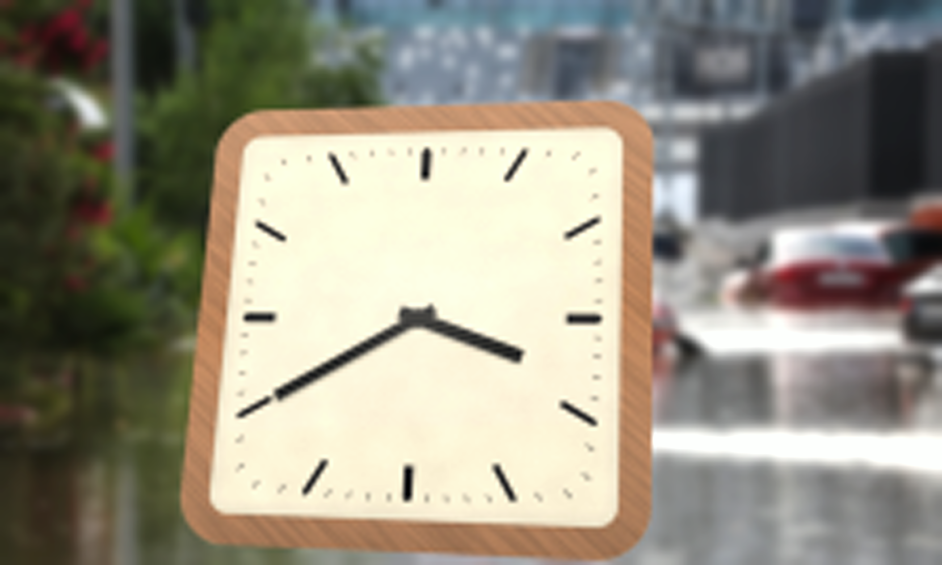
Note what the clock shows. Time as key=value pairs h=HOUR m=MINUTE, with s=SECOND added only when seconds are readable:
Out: h=3 m=40
